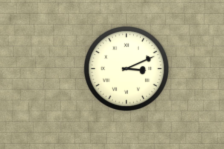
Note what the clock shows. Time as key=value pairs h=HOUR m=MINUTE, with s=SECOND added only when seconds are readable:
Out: h=3 m=11
